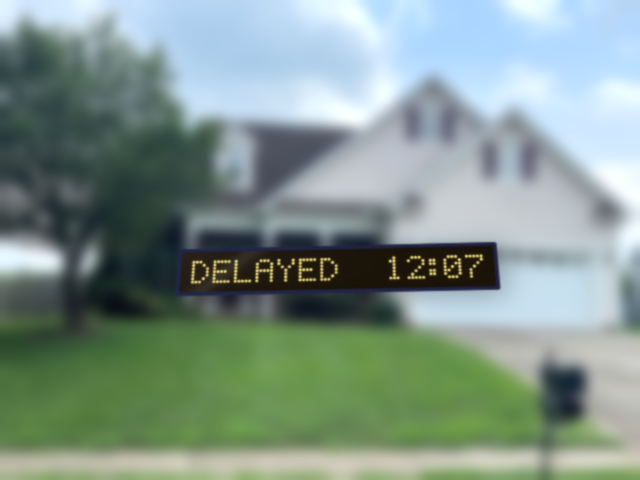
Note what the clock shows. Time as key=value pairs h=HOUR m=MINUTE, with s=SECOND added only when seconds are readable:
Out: h=12 m=7
